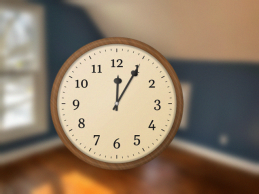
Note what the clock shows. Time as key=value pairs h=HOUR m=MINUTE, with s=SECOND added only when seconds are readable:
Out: h=12 m=5
